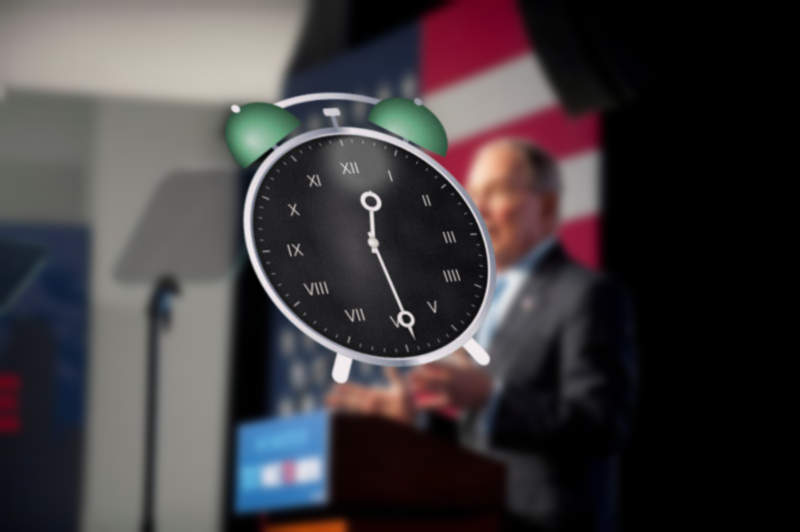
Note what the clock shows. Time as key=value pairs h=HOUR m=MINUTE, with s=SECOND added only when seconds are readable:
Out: h=12 m=29
